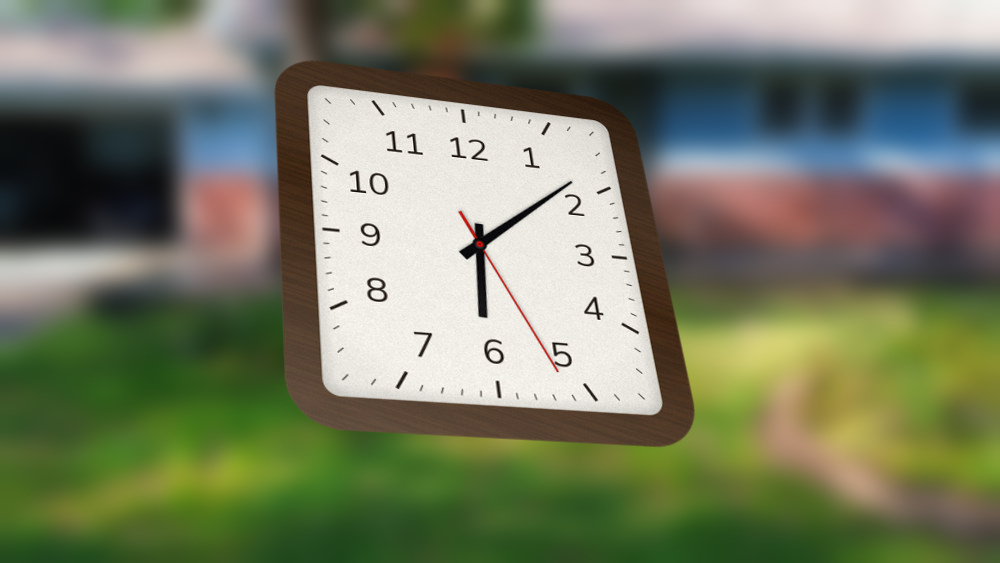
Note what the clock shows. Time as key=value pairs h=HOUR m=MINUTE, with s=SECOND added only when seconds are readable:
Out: h=6 m=8 s=26
